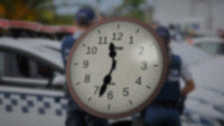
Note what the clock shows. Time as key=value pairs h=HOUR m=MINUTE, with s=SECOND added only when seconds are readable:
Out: h=11 m=33
